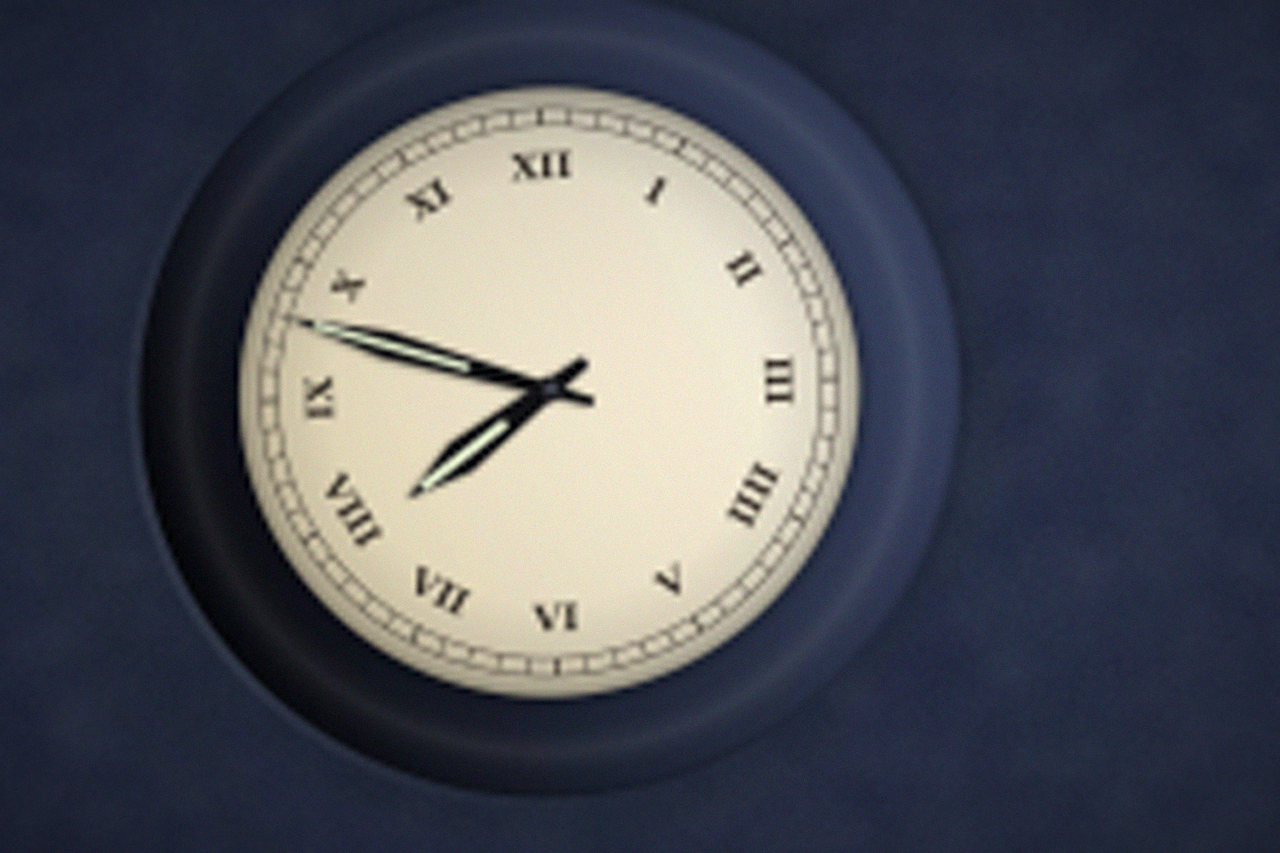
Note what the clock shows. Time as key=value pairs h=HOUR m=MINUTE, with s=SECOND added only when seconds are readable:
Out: h=7 m=48
